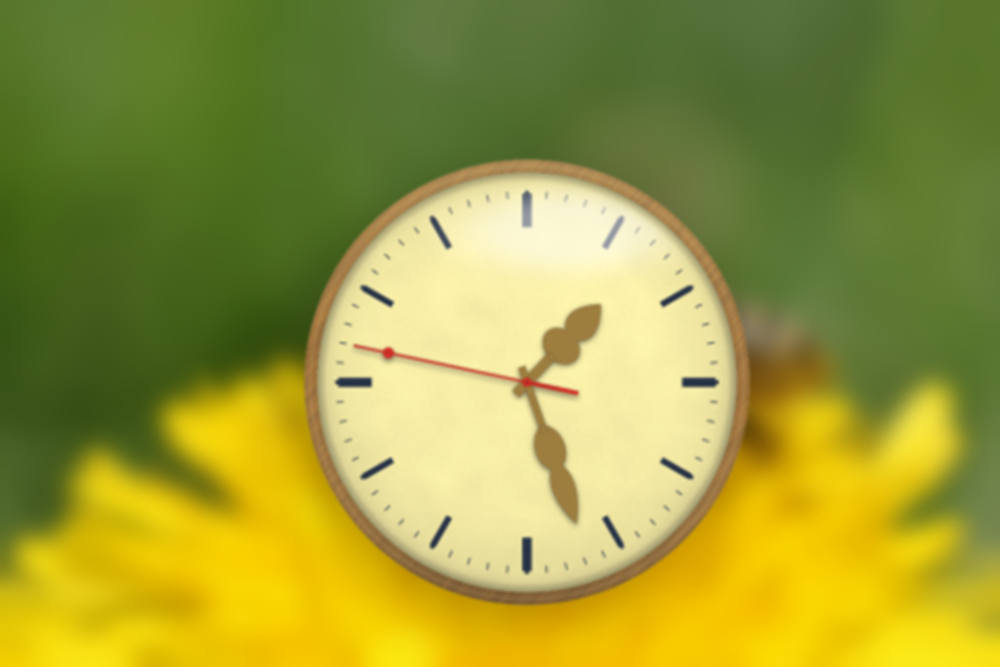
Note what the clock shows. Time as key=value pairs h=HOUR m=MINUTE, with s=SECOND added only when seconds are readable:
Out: h=1 m=26 s=47
